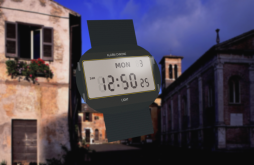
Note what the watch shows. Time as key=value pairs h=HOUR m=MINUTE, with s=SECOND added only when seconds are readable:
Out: h=12 m=50 s=25
